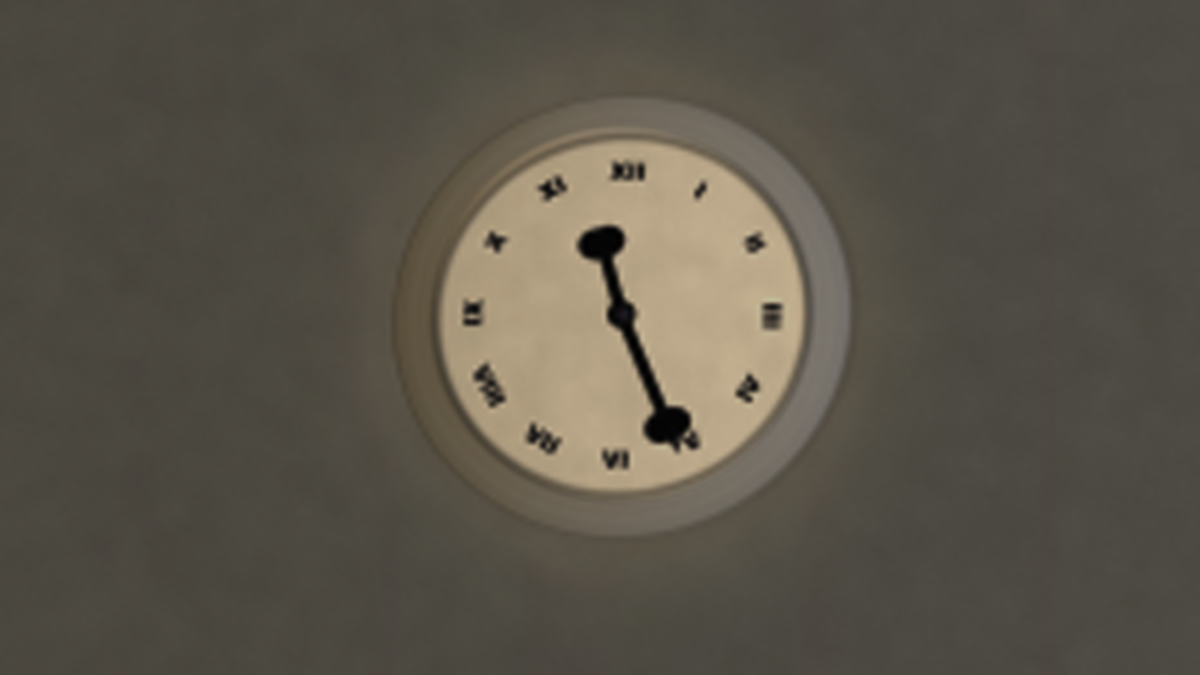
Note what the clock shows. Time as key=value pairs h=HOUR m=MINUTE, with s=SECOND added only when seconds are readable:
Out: h=11 m=26
